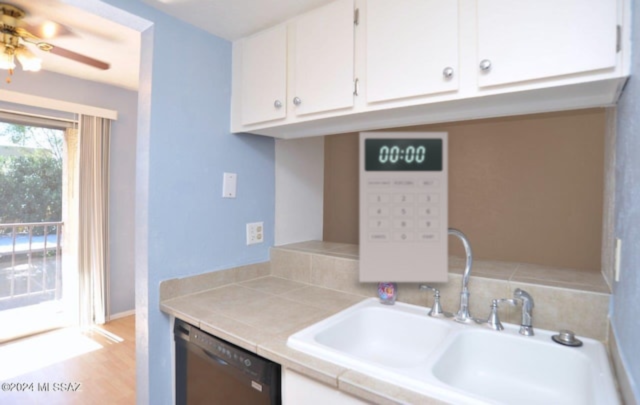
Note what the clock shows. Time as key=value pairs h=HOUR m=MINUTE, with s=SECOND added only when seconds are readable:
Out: h=0 m=0
